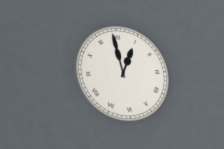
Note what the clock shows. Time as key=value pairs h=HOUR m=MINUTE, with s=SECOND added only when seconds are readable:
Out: h=12 m=59
